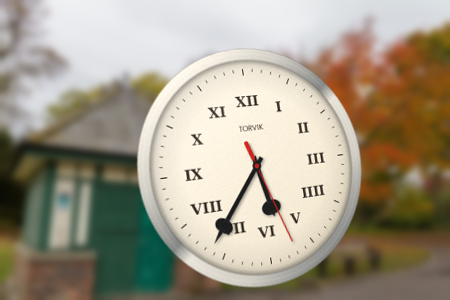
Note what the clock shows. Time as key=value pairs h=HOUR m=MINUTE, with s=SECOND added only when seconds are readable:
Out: h=5 m=36 s=27
